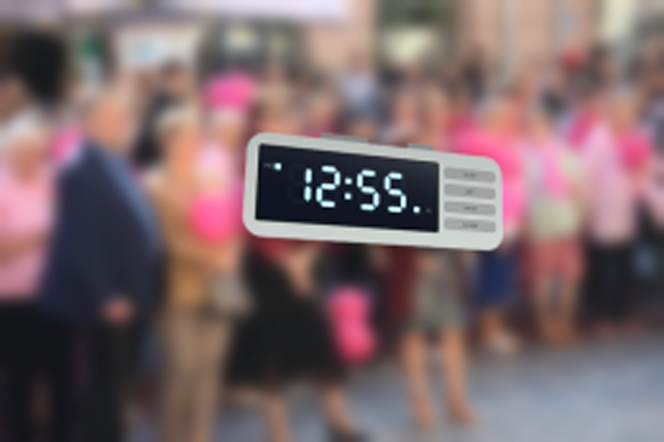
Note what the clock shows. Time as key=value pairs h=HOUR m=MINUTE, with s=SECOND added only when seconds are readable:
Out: h=12 m=55
